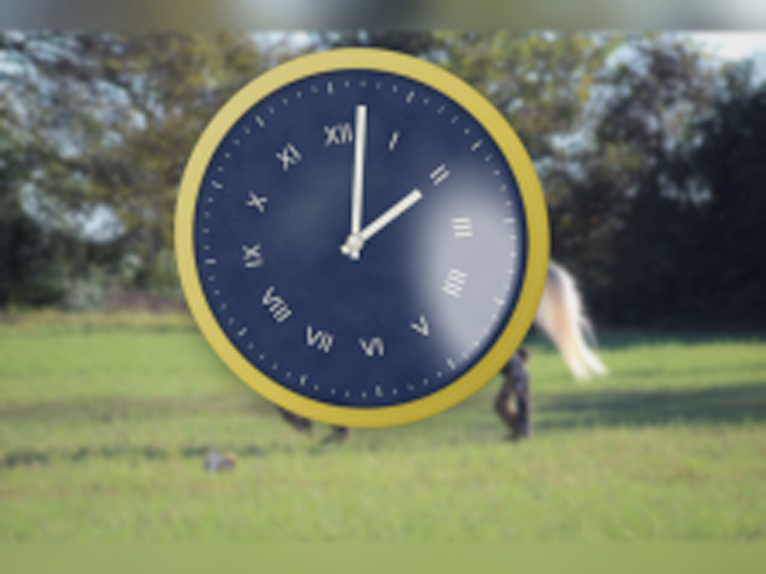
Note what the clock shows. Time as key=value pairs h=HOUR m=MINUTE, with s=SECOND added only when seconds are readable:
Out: h=2 m=2
